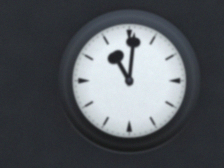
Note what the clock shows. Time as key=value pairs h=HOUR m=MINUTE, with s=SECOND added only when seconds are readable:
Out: h=11 m=1
